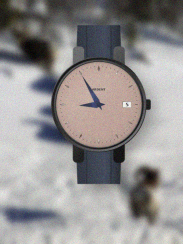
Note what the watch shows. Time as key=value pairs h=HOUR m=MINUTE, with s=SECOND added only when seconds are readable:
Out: h=8 m=55
